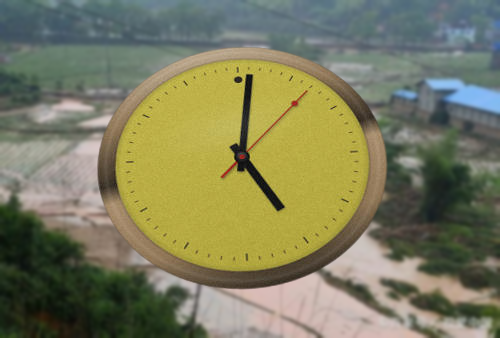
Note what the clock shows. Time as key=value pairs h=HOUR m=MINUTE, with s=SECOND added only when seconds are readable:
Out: h=5 m=1 s=7
